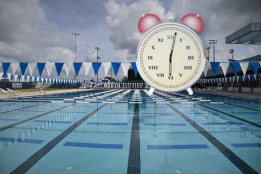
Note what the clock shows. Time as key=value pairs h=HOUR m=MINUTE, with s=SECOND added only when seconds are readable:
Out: h=6 m=2
